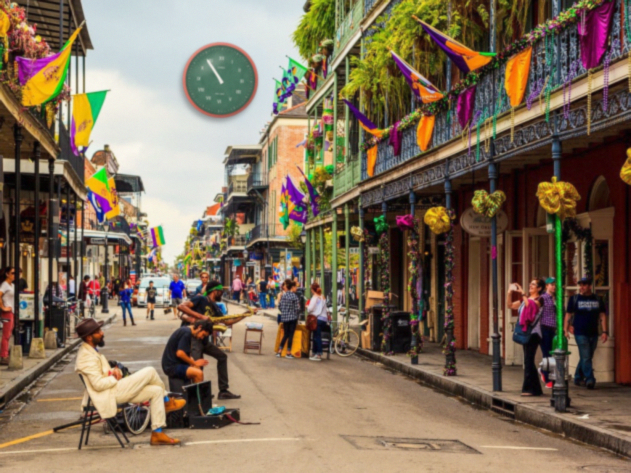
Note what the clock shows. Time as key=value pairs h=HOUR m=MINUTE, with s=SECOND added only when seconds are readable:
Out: h=10 m=54
